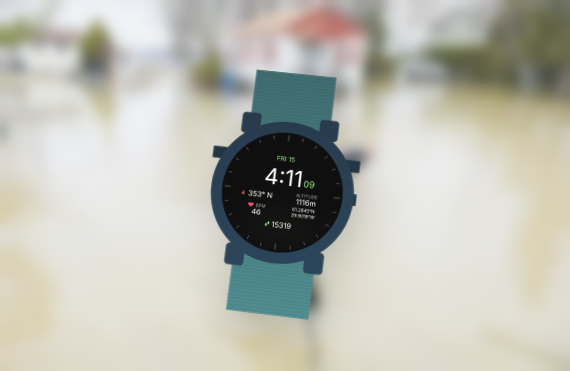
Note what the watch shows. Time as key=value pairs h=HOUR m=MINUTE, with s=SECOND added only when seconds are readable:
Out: h=4 m=11 s=9
